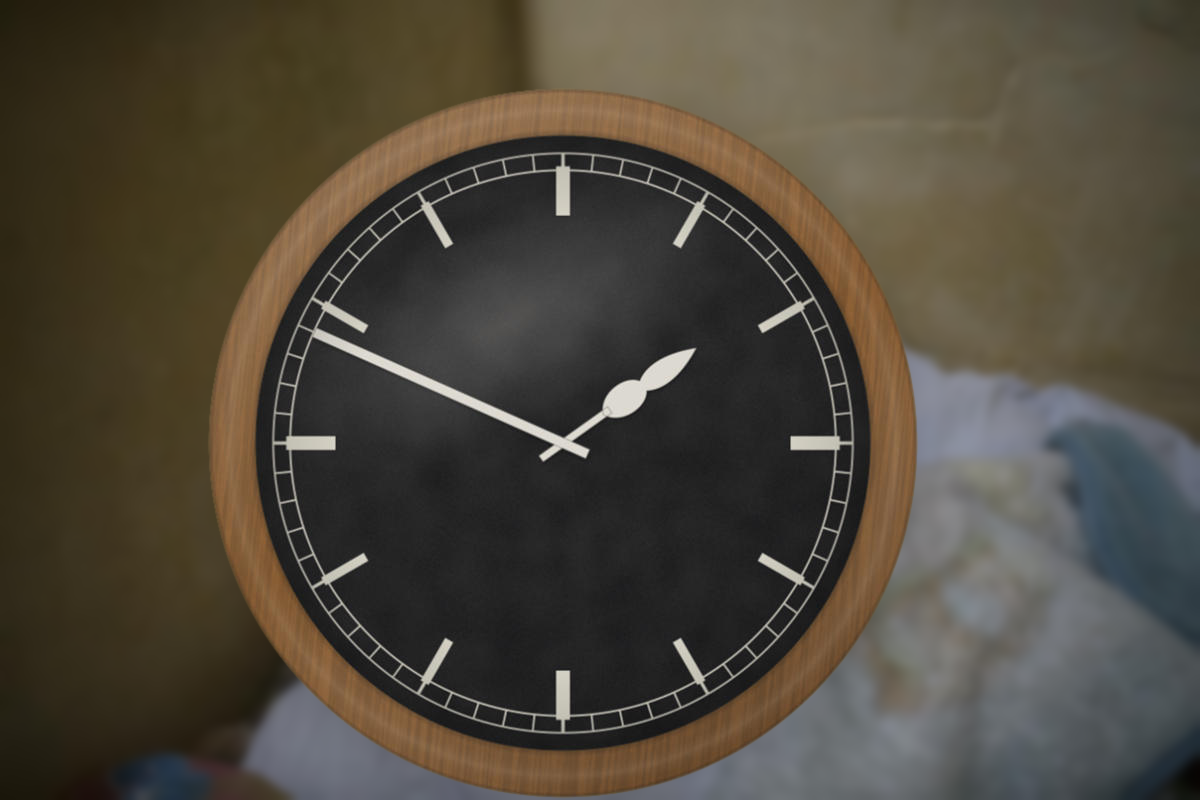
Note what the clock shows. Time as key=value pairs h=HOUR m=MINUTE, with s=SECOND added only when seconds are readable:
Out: h=1 m=49
